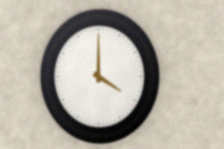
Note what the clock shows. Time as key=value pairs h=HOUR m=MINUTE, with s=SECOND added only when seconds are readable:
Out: h=4 m=0
